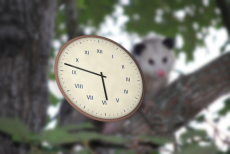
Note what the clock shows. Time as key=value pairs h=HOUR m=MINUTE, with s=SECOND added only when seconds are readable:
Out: h=5 m=47
